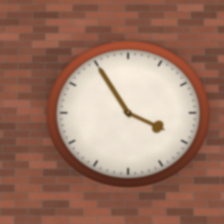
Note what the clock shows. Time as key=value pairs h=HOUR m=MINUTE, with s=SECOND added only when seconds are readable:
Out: h=3 m=55
